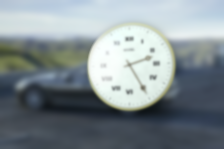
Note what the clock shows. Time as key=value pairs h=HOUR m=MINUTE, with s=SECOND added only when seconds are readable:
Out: h=2 m=25
